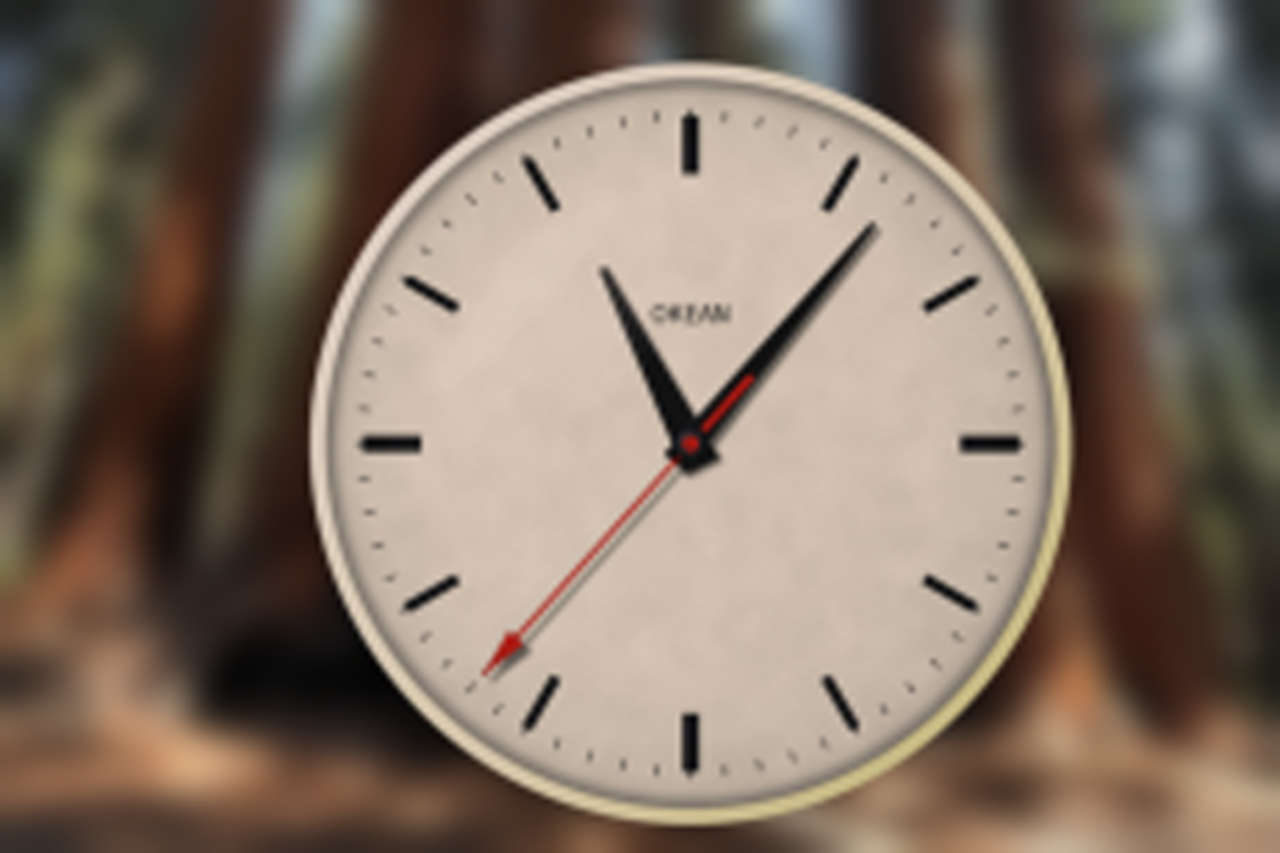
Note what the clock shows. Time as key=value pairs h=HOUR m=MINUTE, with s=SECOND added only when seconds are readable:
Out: h=11 m=6 s=37
